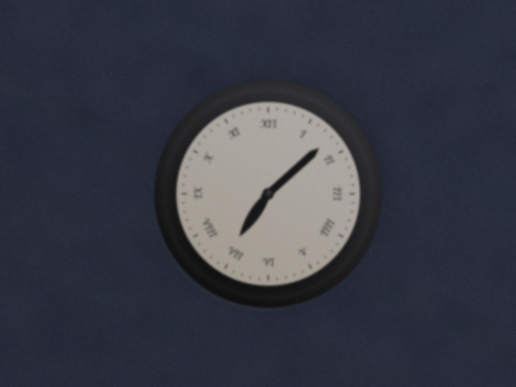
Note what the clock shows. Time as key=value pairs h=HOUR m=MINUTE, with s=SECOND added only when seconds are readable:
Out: h=7 m=8
